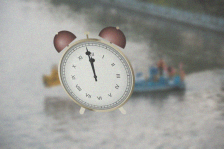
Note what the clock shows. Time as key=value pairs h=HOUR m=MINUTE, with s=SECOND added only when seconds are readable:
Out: h=11 m=59
